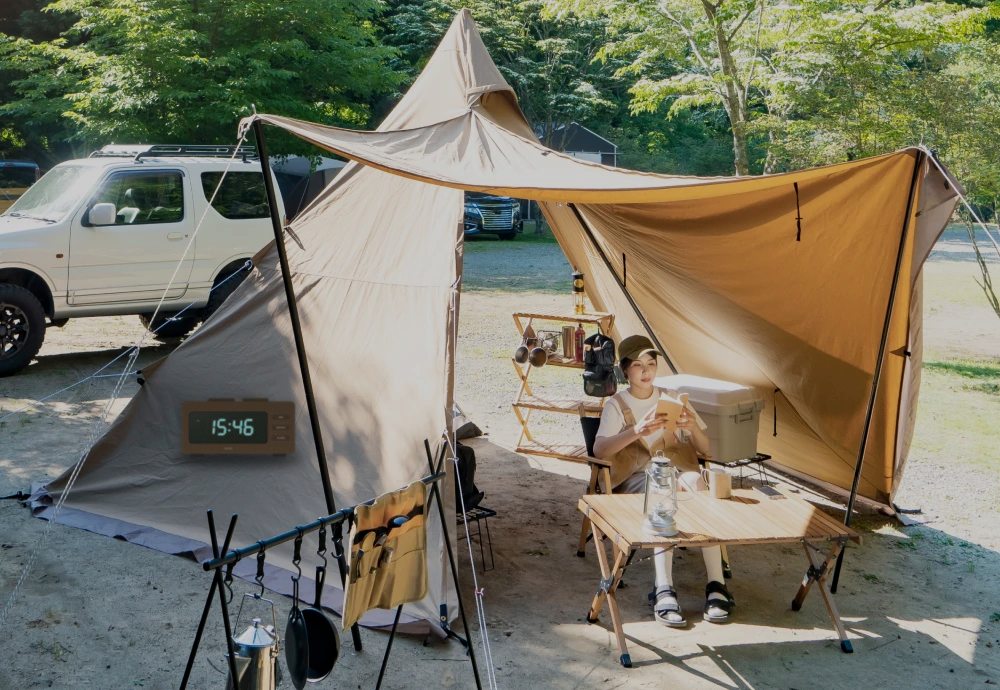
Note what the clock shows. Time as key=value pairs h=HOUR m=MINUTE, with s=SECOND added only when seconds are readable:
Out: h=15 m=46
